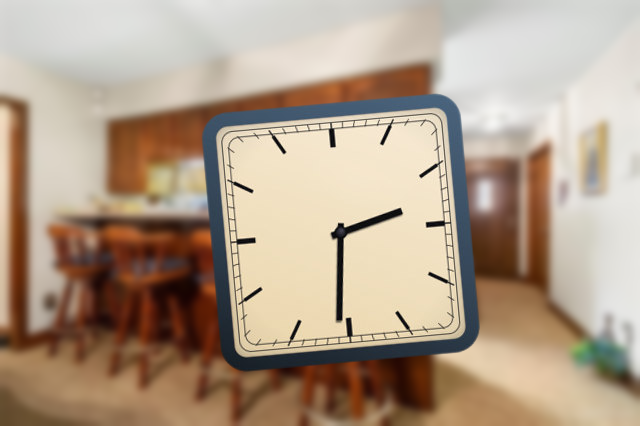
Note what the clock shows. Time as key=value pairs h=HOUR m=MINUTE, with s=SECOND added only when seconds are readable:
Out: h=2 m=31
